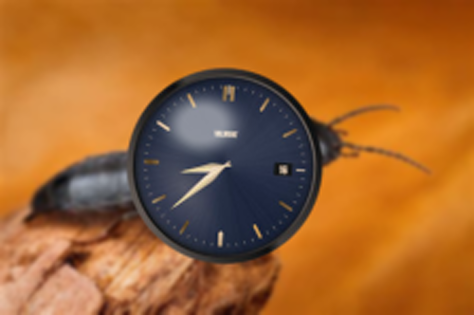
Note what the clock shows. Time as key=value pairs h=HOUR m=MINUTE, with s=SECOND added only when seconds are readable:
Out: h=8 m=38
